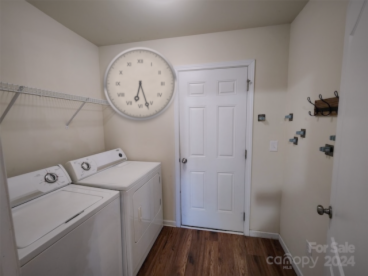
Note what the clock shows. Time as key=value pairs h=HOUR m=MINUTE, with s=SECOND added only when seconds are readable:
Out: h=6 m=27
